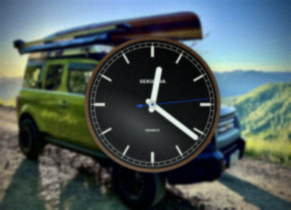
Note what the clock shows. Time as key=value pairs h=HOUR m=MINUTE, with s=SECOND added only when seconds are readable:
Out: h=12 m=21 s=14
